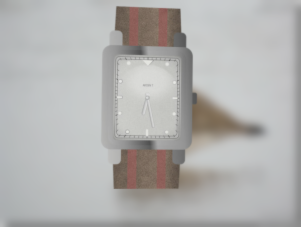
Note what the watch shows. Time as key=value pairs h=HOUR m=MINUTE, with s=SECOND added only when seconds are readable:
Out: h=6 m=28
